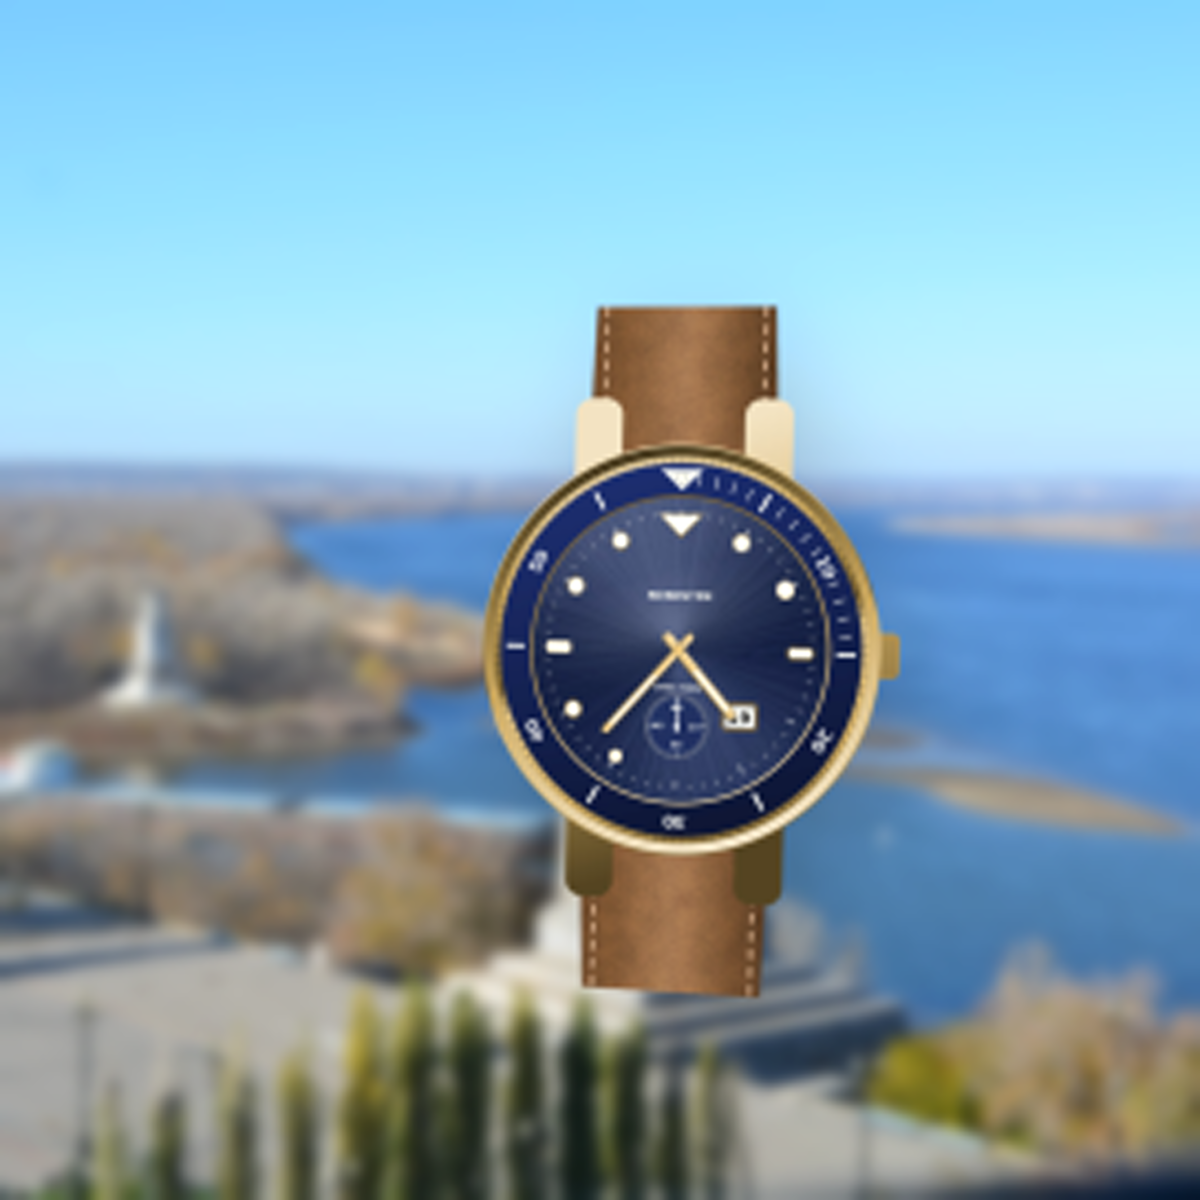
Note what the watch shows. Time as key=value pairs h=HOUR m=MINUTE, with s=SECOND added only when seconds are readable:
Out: h=4 m=37
